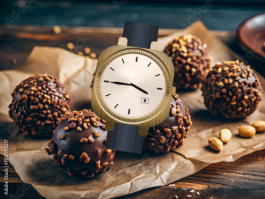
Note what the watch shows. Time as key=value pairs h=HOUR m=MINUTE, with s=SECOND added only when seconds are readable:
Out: h=3 m=45
